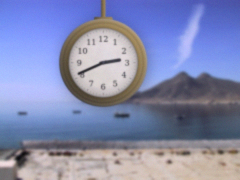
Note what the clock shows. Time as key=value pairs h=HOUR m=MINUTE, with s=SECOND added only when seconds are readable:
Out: h=2 m=41
